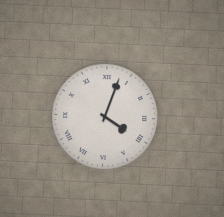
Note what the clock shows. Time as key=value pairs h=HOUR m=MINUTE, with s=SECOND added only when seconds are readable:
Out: h=4 m=3
